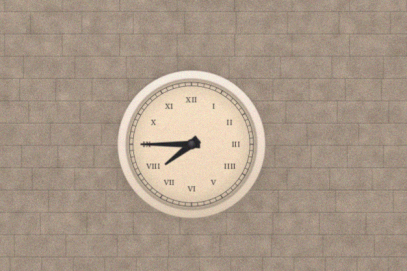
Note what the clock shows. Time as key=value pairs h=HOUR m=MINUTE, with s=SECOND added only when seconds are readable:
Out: h=7 m=45
